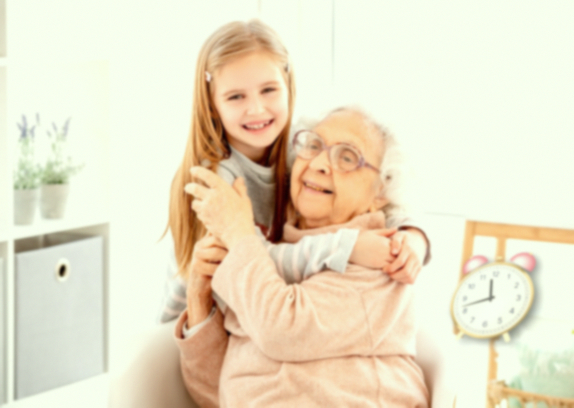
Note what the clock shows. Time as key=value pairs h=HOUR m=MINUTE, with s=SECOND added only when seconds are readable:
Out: h=11 m=42
